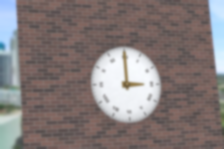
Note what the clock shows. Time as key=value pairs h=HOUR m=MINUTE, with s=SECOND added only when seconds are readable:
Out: h=3 m=0
